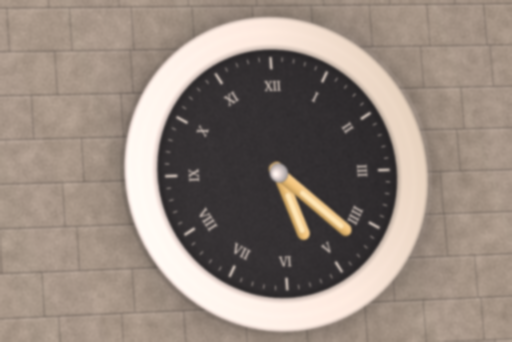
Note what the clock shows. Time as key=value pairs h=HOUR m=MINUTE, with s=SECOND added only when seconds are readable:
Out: h=5 m=22
